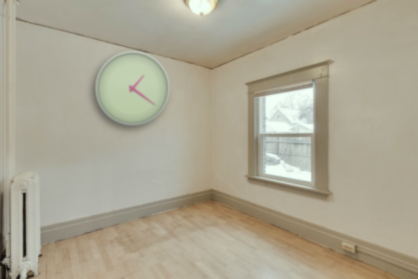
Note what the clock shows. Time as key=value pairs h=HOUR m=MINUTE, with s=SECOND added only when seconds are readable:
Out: h=1 m=21
